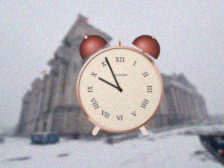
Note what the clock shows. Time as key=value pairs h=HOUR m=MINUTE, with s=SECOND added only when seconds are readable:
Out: h=9 m=56
